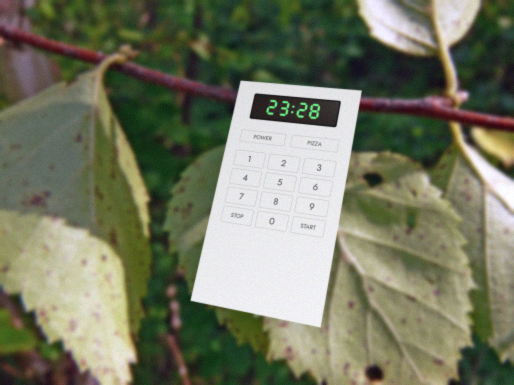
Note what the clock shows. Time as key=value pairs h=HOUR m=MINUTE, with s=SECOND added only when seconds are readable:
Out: h=23 m=28
